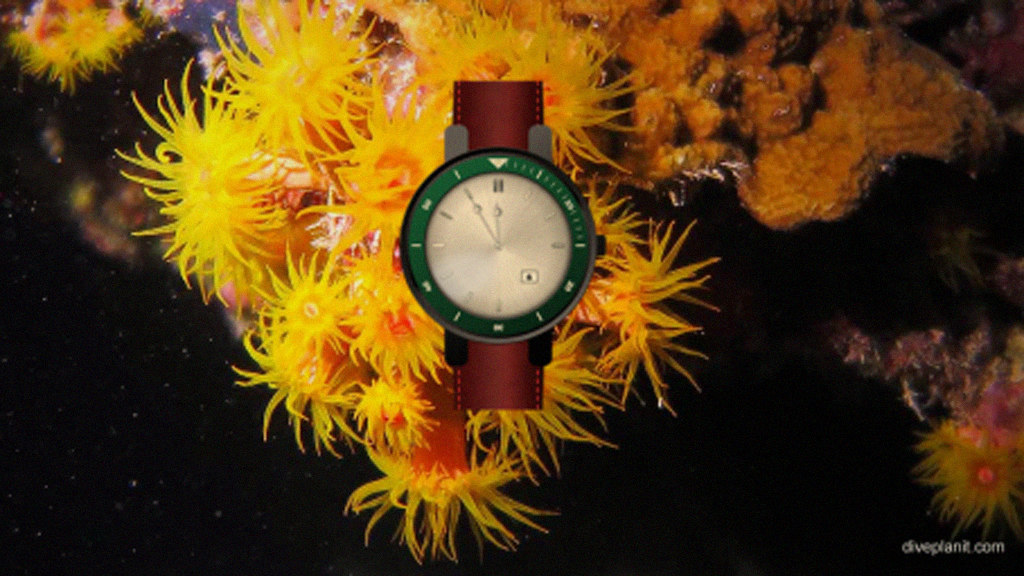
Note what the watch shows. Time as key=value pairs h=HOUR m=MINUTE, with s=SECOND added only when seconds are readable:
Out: h=11 m=55
